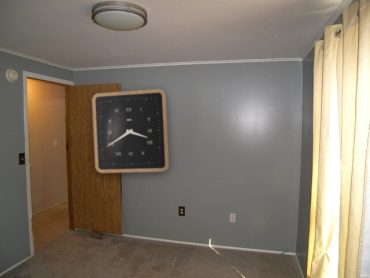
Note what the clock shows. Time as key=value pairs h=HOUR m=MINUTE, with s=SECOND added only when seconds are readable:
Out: h=3 m=40
